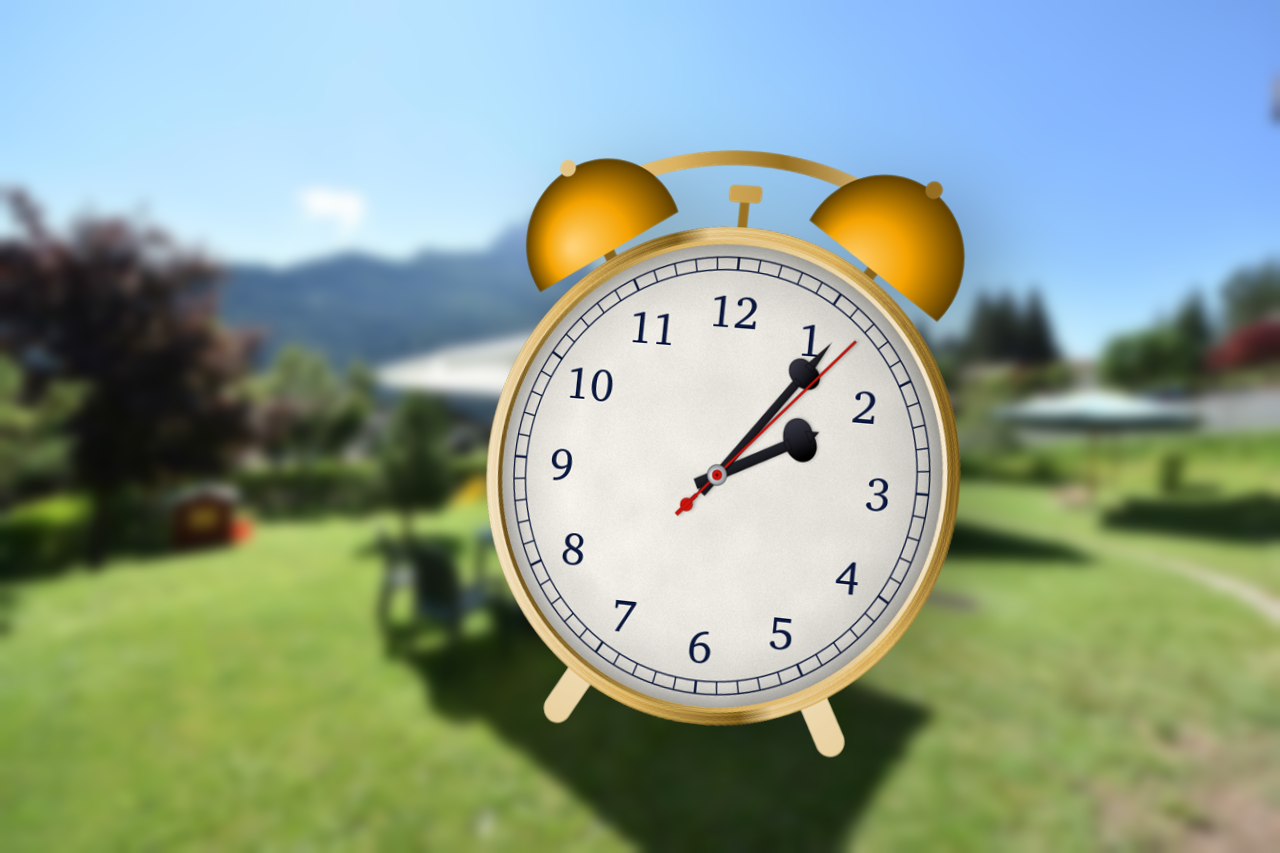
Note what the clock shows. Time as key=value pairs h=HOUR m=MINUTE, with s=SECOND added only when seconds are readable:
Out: h=2 m=6 s=7
